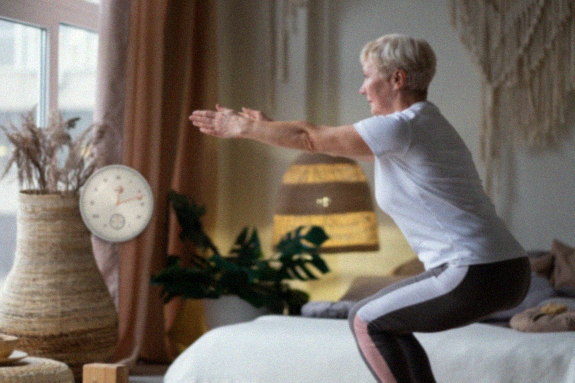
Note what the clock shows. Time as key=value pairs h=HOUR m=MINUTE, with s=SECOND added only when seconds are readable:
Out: h=12 m=12
